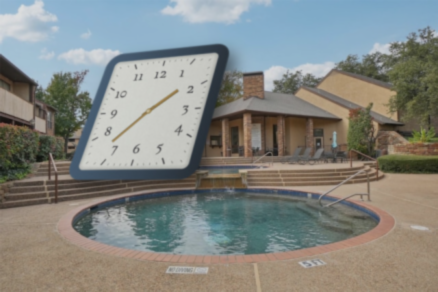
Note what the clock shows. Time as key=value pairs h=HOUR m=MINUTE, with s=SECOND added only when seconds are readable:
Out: h=1 m=37
